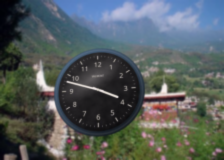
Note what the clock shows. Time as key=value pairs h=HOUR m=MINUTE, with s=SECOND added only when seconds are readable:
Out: h=3 m=48
